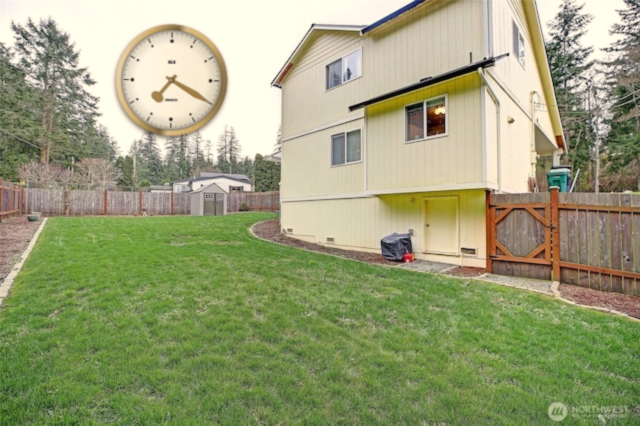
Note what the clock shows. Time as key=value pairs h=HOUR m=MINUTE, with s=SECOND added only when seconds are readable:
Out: h=7 m=20
